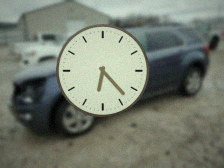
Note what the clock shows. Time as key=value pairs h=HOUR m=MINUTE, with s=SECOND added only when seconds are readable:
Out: h=6 m=23
